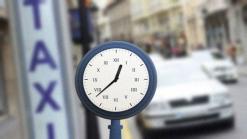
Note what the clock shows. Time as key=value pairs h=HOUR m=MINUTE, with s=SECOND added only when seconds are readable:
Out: h=12 m=38
